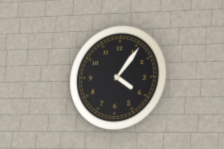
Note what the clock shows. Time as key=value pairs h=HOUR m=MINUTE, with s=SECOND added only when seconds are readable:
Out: h=4 m=6
